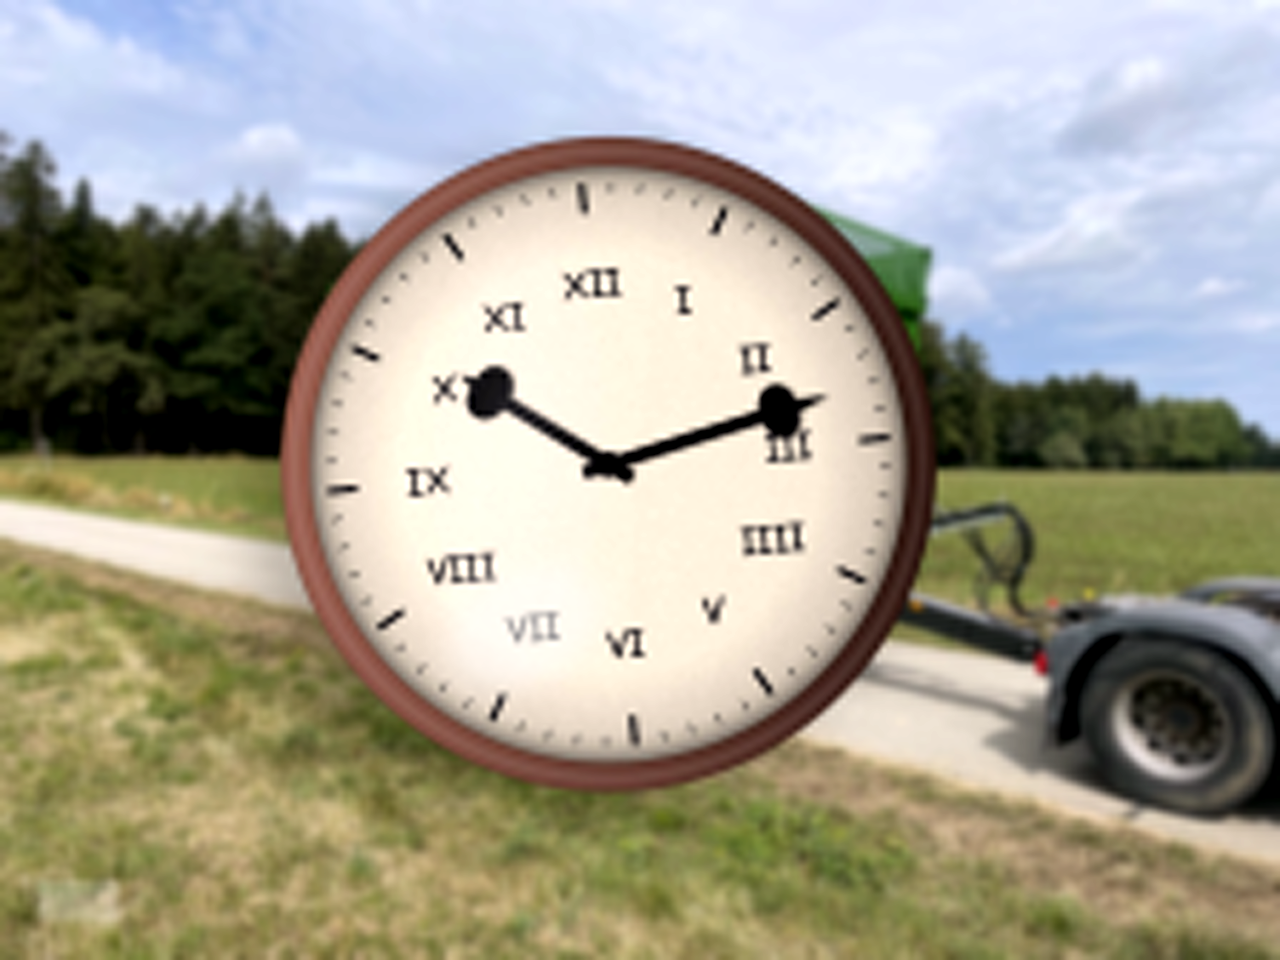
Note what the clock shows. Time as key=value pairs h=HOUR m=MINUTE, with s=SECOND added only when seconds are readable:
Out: h=10 m=13
